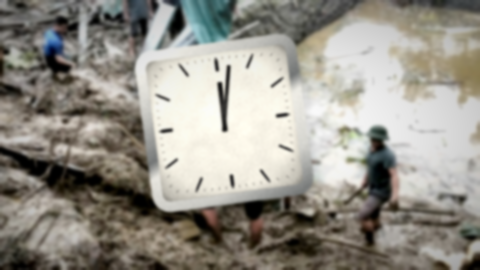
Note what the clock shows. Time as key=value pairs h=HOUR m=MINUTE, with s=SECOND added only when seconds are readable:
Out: h=12 m=2
